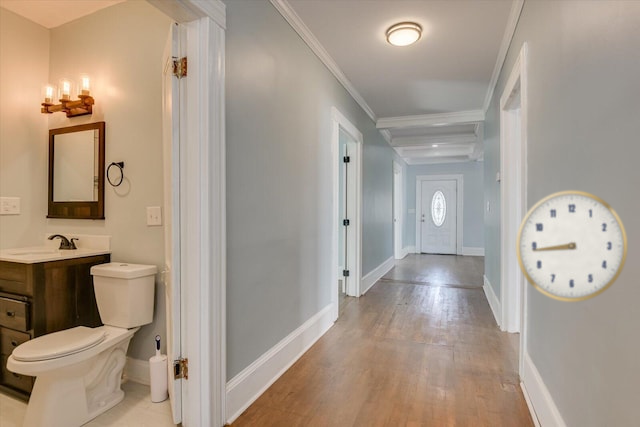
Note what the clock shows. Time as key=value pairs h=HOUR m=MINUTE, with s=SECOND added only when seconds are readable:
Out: h=8 m=44
